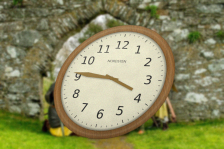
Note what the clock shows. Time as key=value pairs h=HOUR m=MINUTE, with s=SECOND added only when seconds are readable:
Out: h=3 m=46
